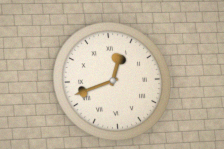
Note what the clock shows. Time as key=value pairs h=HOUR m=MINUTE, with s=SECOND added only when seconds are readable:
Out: h=12 m=42
